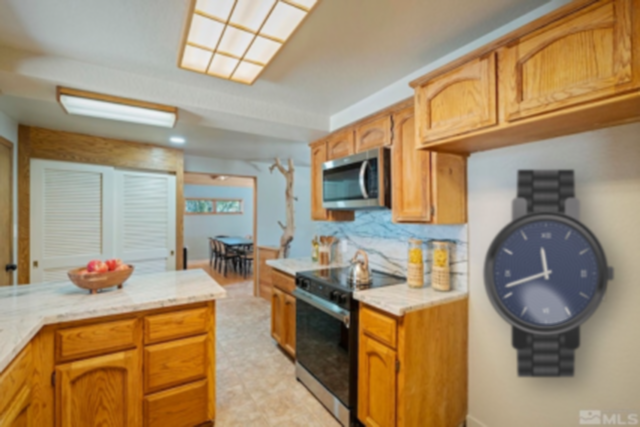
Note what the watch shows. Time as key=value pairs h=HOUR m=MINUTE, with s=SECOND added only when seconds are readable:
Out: h=11 m=42
